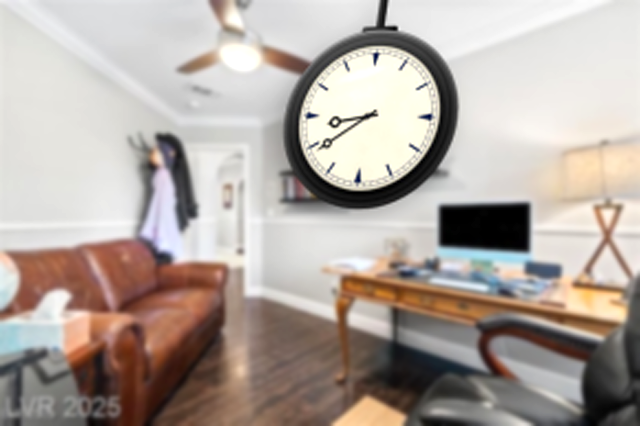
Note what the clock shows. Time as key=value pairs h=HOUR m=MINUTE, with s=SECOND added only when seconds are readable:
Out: h=8 m=39
